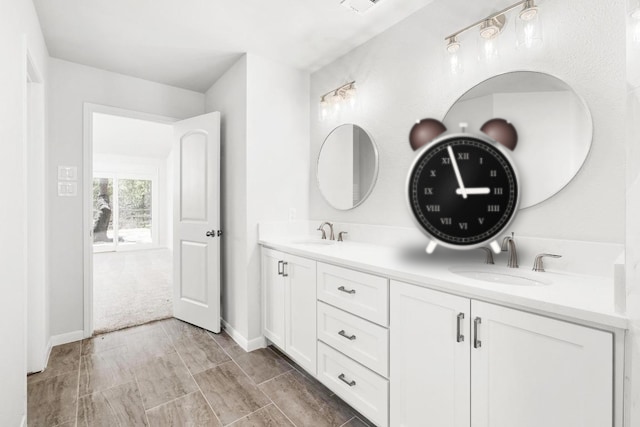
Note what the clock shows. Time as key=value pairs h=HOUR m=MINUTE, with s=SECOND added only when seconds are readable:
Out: h=2 m=57
